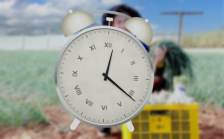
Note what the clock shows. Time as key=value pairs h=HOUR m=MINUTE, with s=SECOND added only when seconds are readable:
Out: h=12 m=21
